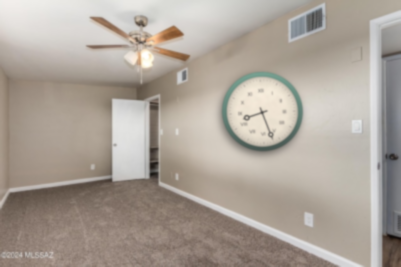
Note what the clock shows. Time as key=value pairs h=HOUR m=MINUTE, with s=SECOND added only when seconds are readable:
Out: h=8 m=27
